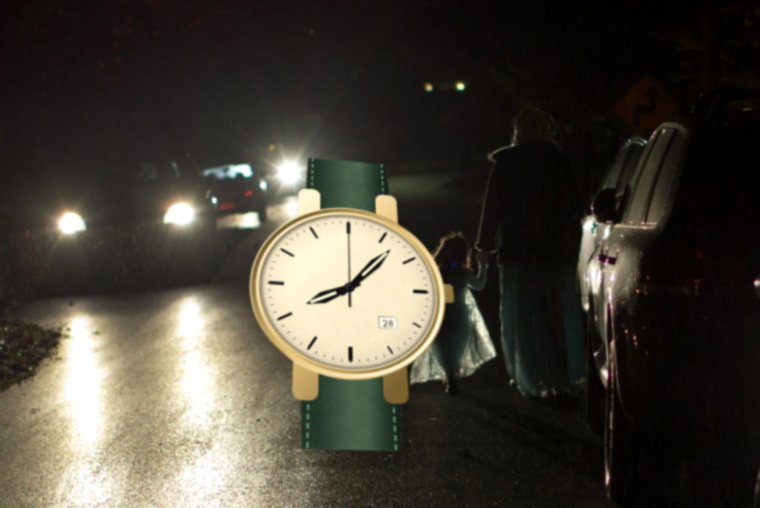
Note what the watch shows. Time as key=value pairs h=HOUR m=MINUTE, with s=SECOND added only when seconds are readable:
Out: h=8 m=7 s=0
